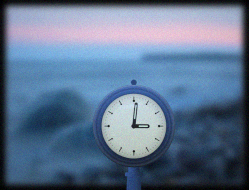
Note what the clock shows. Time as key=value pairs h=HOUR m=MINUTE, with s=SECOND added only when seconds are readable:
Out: h=3 m=1
